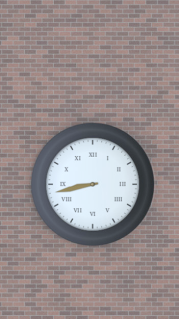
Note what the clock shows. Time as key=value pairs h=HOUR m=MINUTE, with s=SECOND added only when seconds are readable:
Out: h=8 m=43
